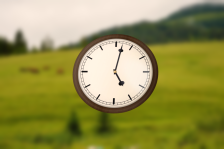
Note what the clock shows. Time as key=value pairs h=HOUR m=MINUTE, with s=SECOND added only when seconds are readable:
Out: h=5 m=2
